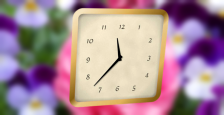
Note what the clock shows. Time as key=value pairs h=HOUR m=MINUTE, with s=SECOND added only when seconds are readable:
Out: h=11 m=37
